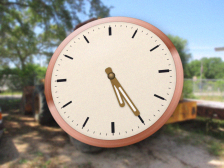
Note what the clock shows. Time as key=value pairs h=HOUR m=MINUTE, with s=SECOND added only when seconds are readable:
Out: h=5 m=25
